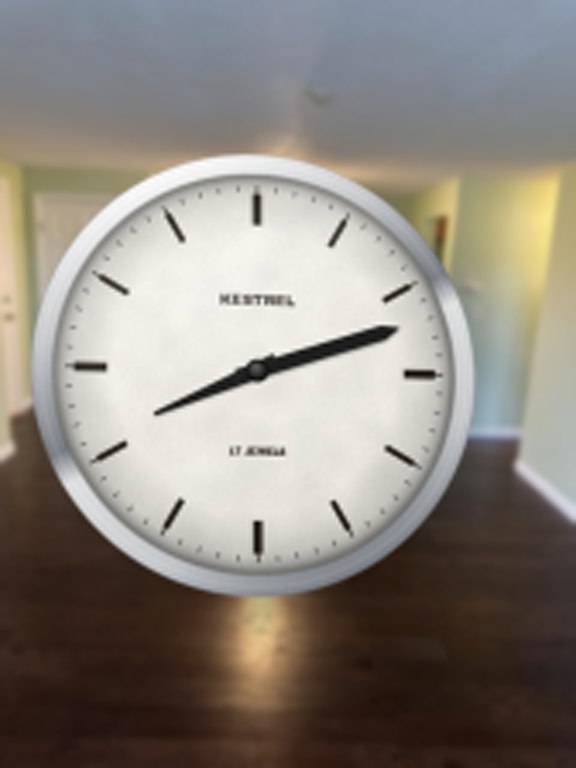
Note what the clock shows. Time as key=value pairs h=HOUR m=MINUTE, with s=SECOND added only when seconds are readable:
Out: h=8 m=12
